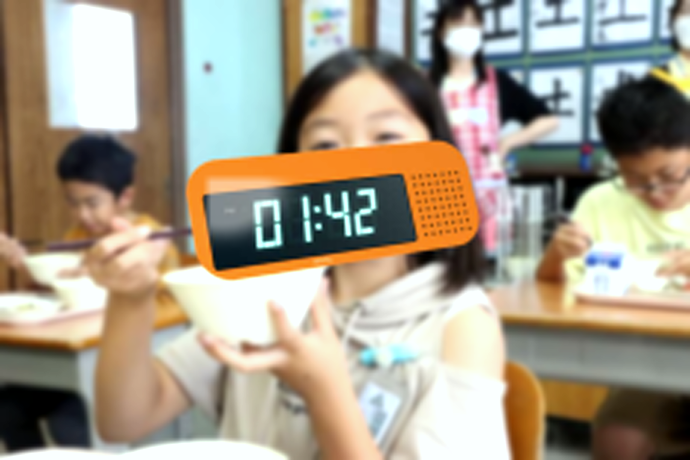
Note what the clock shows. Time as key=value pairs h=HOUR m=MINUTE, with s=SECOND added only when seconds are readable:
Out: h=1 m=42
